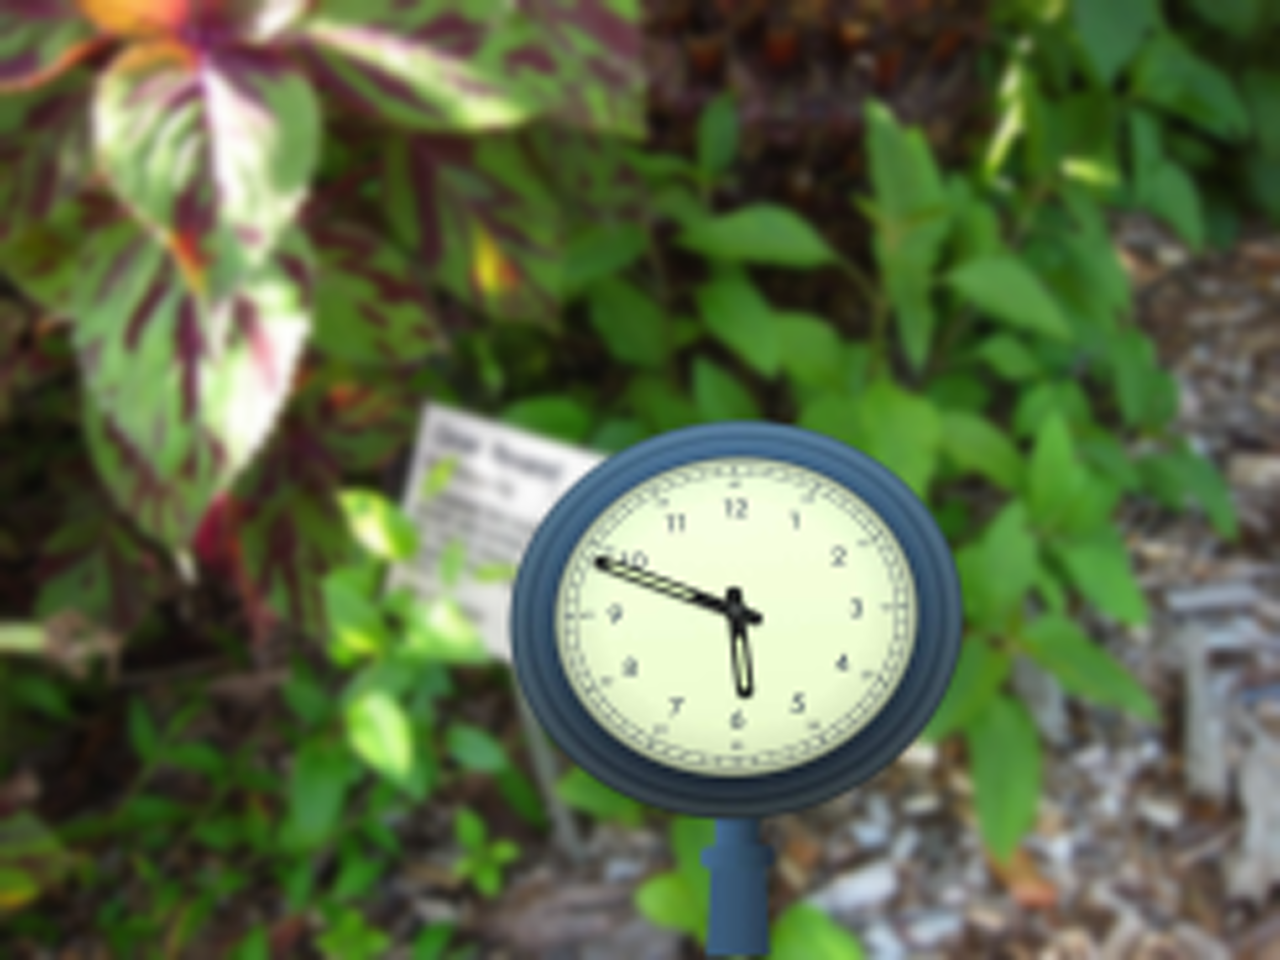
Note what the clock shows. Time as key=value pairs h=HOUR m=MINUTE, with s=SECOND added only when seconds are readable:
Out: h=5 m=49
